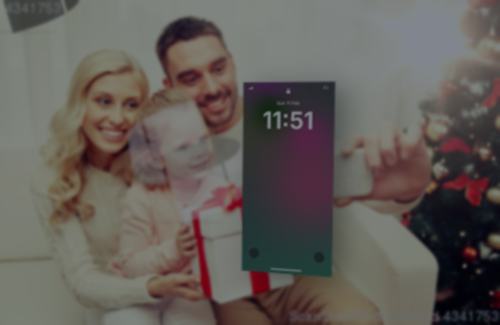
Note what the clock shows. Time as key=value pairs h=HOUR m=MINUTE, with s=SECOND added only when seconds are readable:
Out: h=11 m=51
